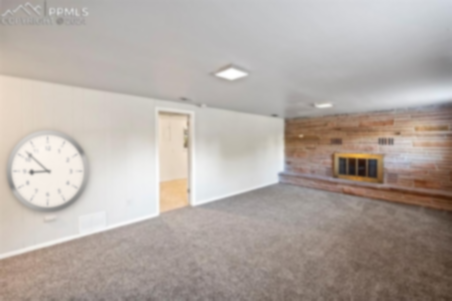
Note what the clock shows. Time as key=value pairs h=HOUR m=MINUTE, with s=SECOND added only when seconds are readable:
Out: h=8 m=52
